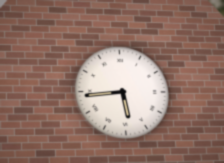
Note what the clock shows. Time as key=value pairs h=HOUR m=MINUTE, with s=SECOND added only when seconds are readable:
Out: h=5 m=44
